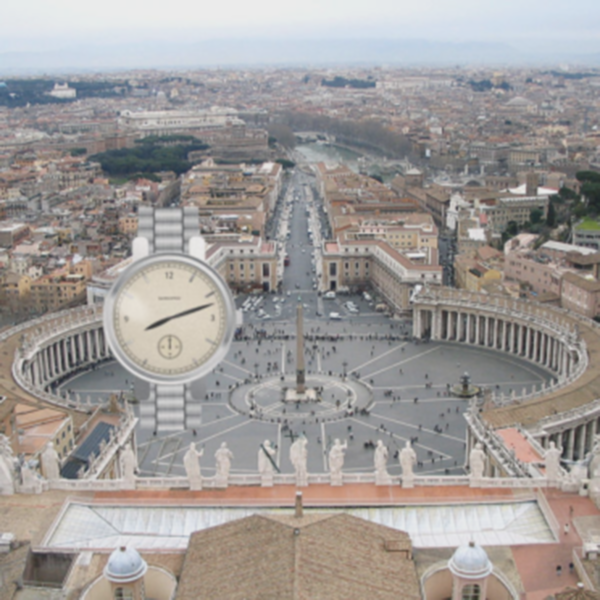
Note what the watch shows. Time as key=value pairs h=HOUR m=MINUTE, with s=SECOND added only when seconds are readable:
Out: h=8 m=12
